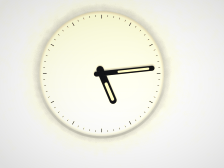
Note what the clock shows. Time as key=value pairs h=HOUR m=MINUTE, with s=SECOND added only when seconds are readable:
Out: h=5 m=14
